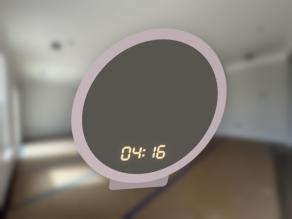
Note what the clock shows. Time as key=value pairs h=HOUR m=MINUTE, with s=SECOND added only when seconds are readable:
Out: h=4 m=16
